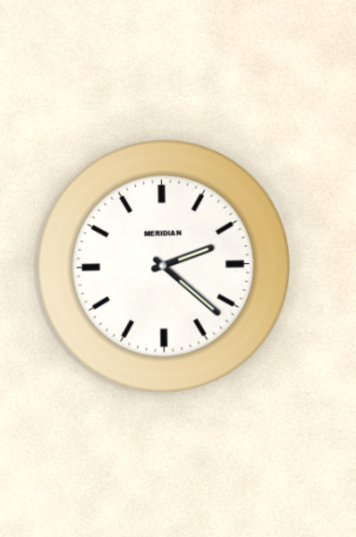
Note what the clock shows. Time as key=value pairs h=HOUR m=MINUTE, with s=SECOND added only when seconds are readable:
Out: h=2 m=22
